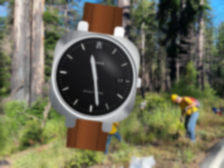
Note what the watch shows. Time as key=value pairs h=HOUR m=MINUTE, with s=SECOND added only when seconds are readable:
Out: h=11 m=28
